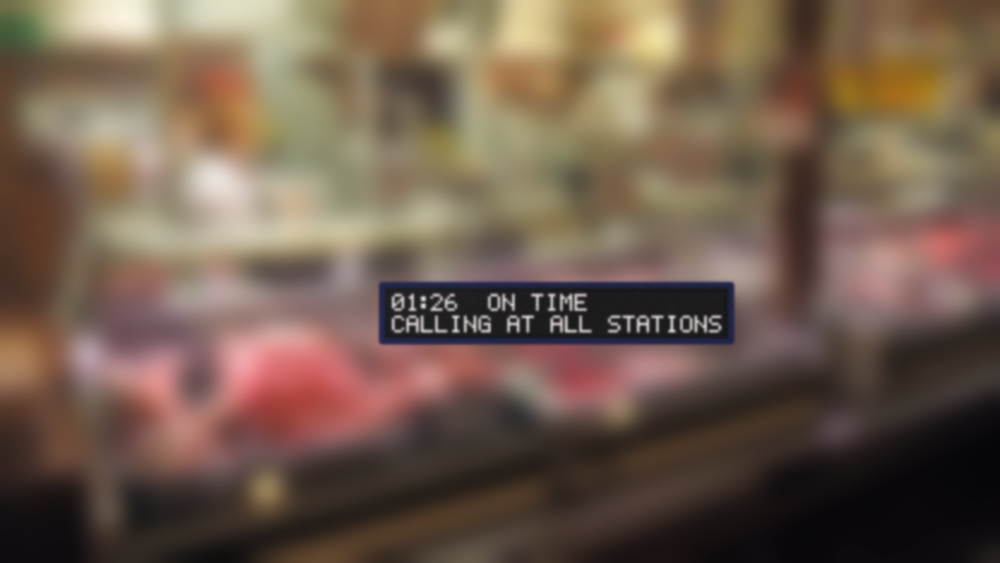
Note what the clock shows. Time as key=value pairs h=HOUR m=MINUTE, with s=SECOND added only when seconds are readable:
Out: h=1 m=26
